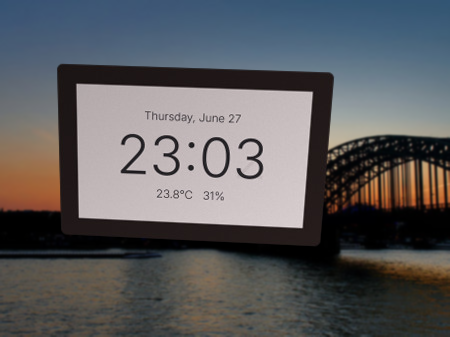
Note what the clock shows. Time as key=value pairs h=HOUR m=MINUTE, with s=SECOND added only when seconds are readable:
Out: h=23 m=3
